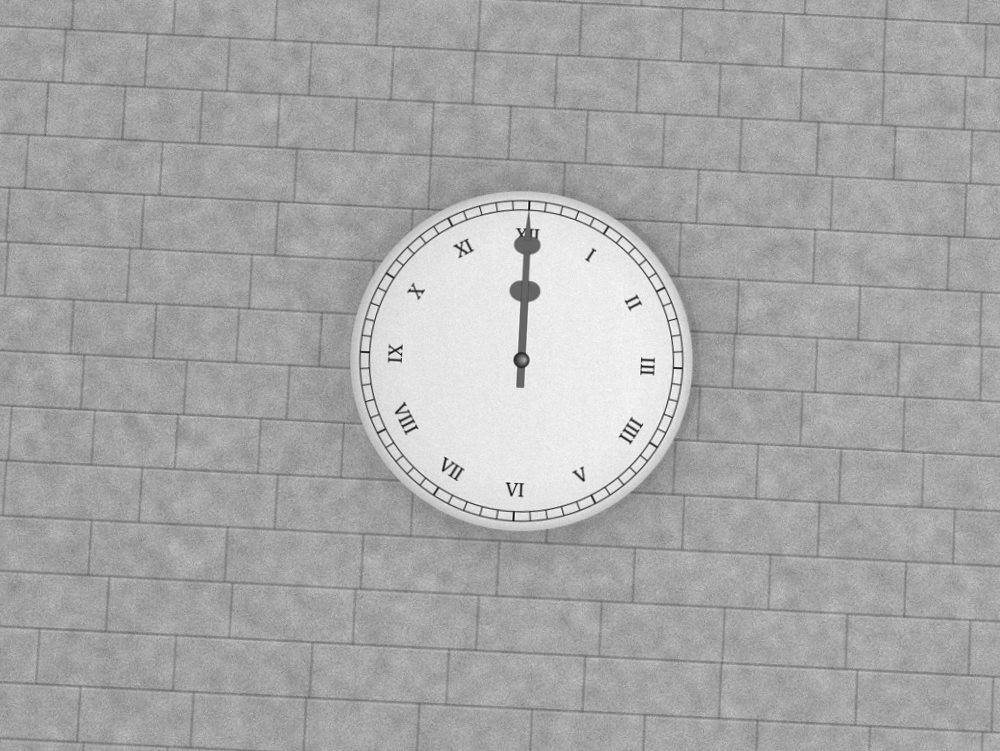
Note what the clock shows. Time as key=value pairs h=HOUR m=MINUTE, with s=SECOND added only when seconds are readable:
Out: h=12 m=0
